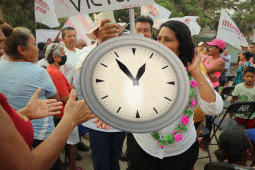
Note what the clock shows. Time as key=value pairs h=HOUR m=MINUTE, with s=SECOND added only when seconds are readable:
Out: h=12 m=54
